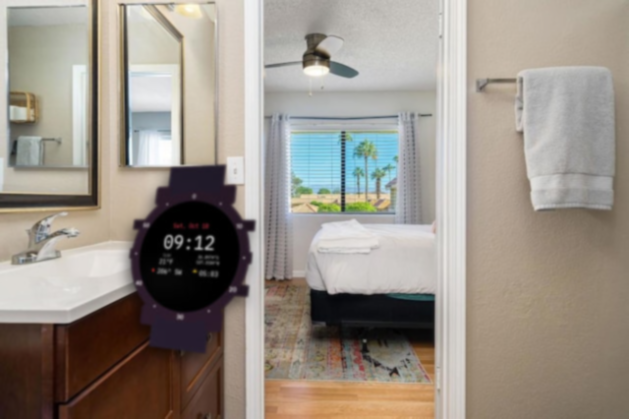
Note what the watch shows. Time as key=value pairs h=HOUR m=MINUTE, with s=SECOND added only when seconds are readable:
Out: h=9 m=12
